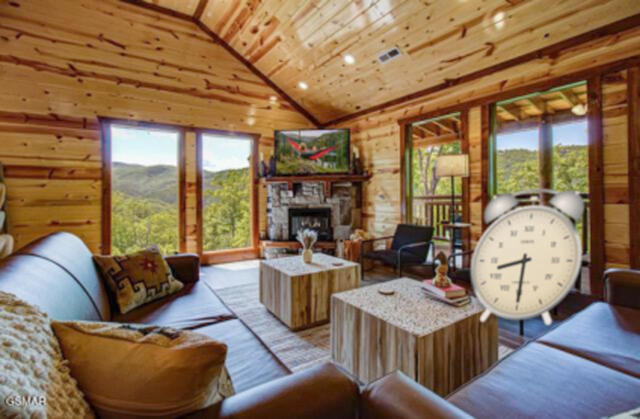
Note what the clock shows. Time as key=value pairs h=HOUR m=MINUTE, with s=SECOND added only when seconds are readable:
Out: h=8 m=30
